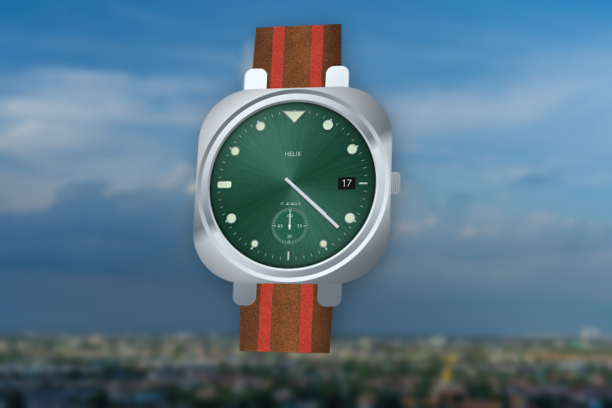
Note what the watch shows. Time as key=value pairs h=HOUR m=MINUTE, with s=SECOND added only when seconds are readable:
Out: h=4 m=22
